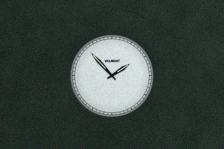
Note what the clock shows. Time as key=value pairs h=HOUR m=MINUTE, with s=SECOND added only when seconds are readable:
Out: h=1 m=53
